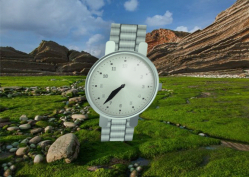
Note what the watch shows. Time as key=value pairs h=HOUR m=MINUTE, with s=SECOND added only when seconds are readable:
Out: h=7 m=37
